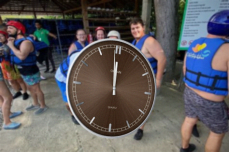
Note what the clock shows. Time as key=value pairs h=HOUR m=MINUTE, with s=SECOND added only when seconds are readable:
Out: h=11 m=59
